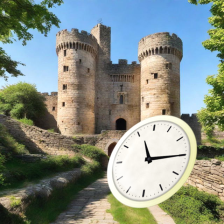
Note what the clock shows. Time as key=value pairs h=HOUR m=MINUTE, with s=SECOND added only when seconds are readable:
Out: h=11 m=15
